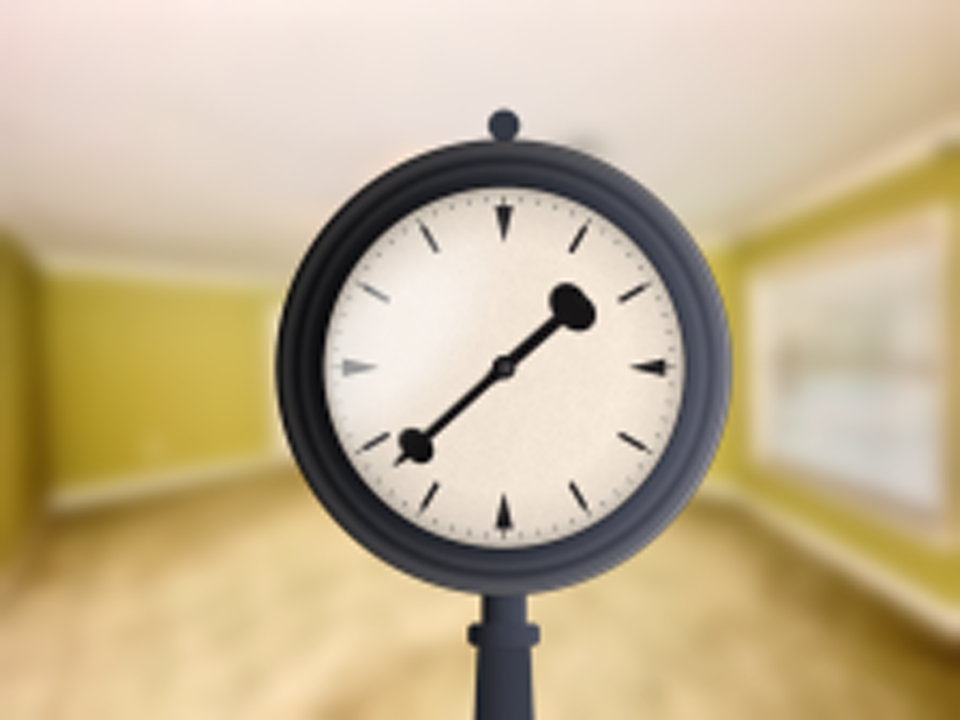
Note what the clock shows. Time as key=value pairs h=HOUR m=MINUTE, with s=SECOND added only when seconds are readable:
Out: h=1 m=38
